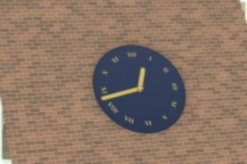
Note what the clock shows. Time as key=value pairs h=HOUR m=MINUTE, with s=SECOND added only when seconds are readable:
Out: h=12 m=43
